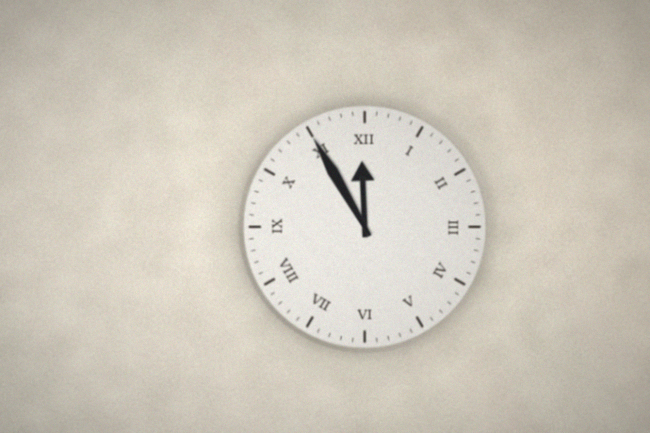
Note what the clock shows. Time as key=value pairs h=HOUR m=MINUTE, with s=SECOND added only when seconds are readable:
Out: h=11 m=55
